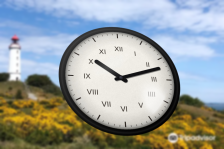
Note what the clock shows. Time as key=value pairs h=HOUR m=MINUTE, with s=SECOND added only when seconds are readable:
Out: h=10 m=12
